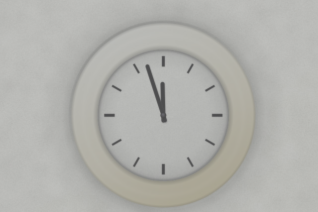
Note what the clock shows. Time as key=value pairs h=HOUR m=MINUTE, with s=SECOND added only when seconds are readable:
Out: h=11 m=57
